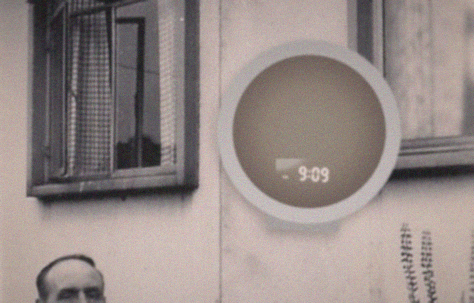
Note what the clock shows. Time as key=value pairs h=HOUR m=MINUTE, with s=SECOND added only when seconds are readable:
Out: h=9 m=9
